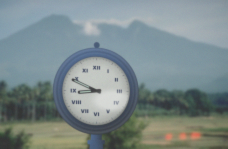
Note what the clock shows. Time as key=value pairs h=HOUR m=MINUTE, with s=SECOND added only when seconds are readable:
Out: h=8 m=49
